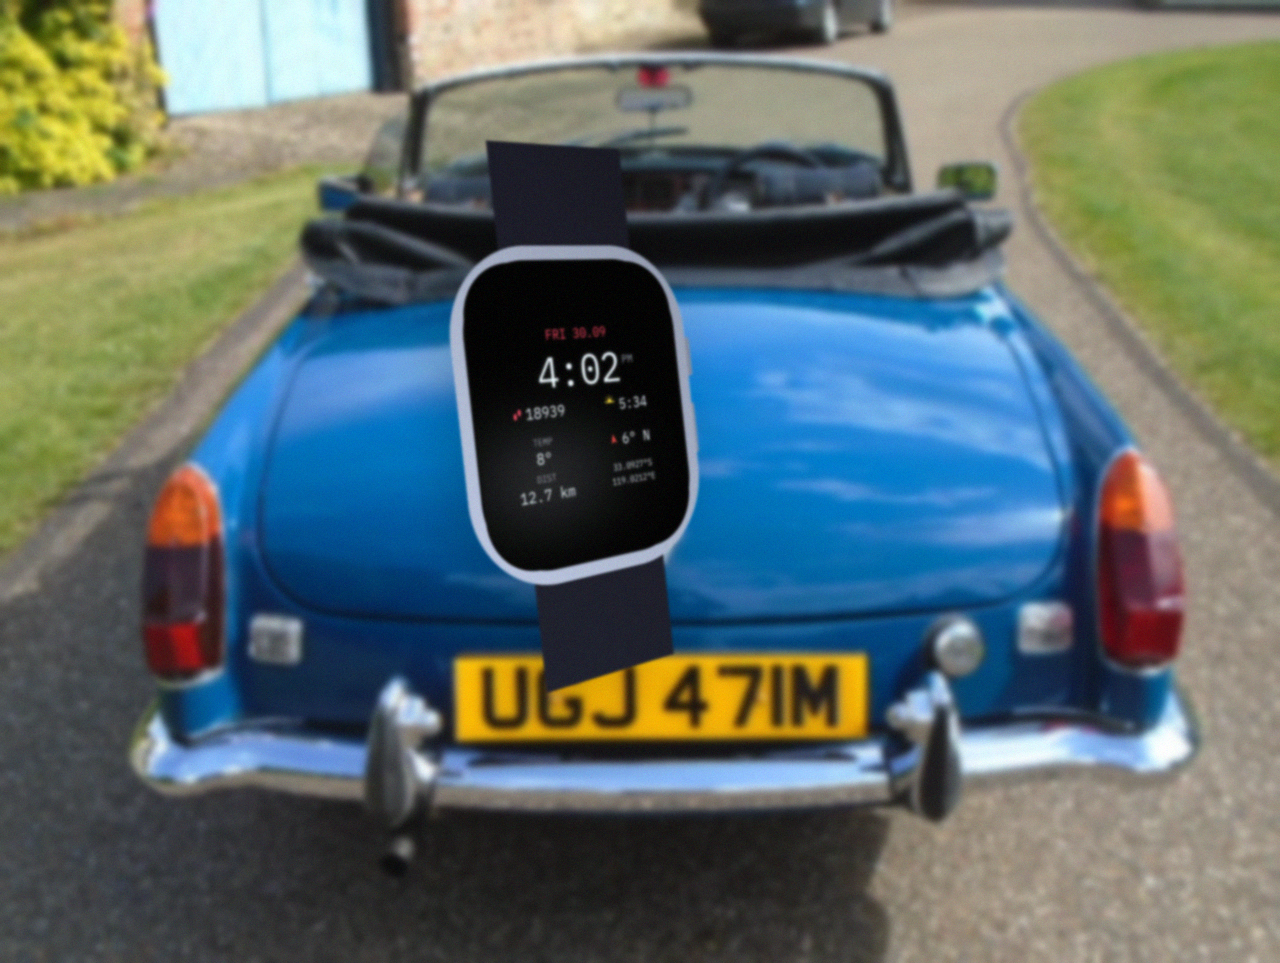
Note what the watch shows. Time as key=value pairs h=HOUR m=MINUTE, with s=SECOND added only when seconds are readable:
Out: h=4 m=2
